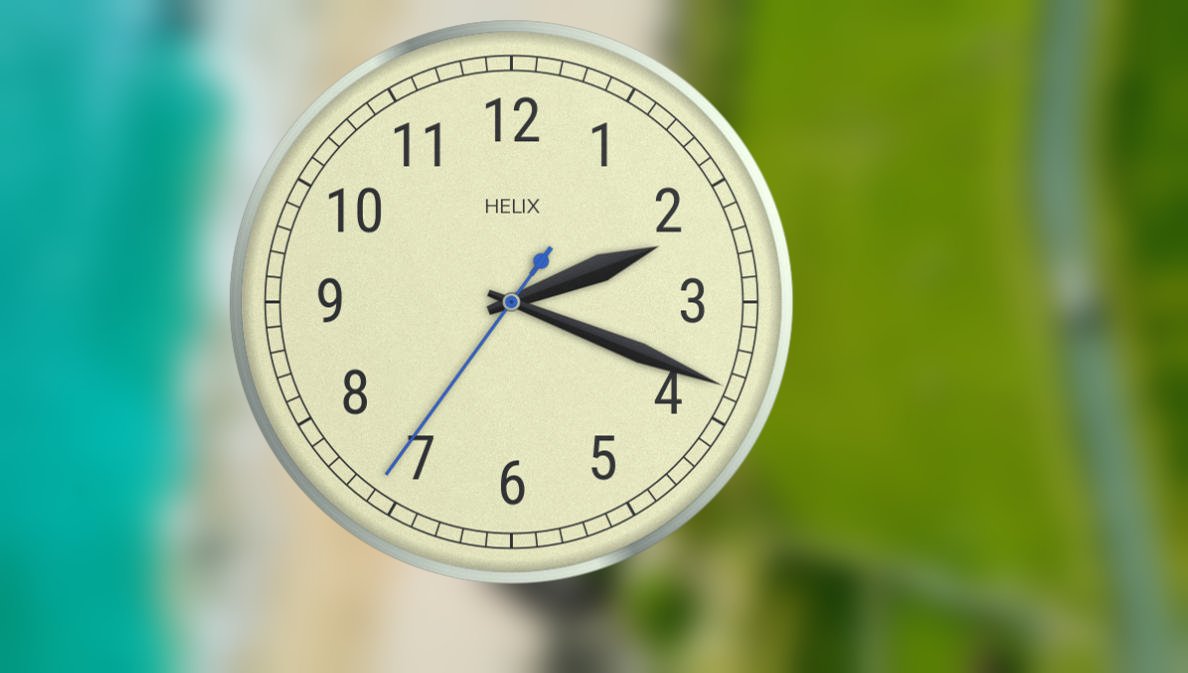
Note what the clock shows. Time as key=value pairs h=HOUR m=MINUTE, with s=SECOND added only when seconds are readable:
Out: h=2 m=18 s=36
